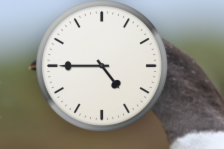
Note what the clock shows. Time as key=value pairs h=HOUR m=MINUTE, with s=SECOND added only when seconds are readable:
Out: h=4 m=45
